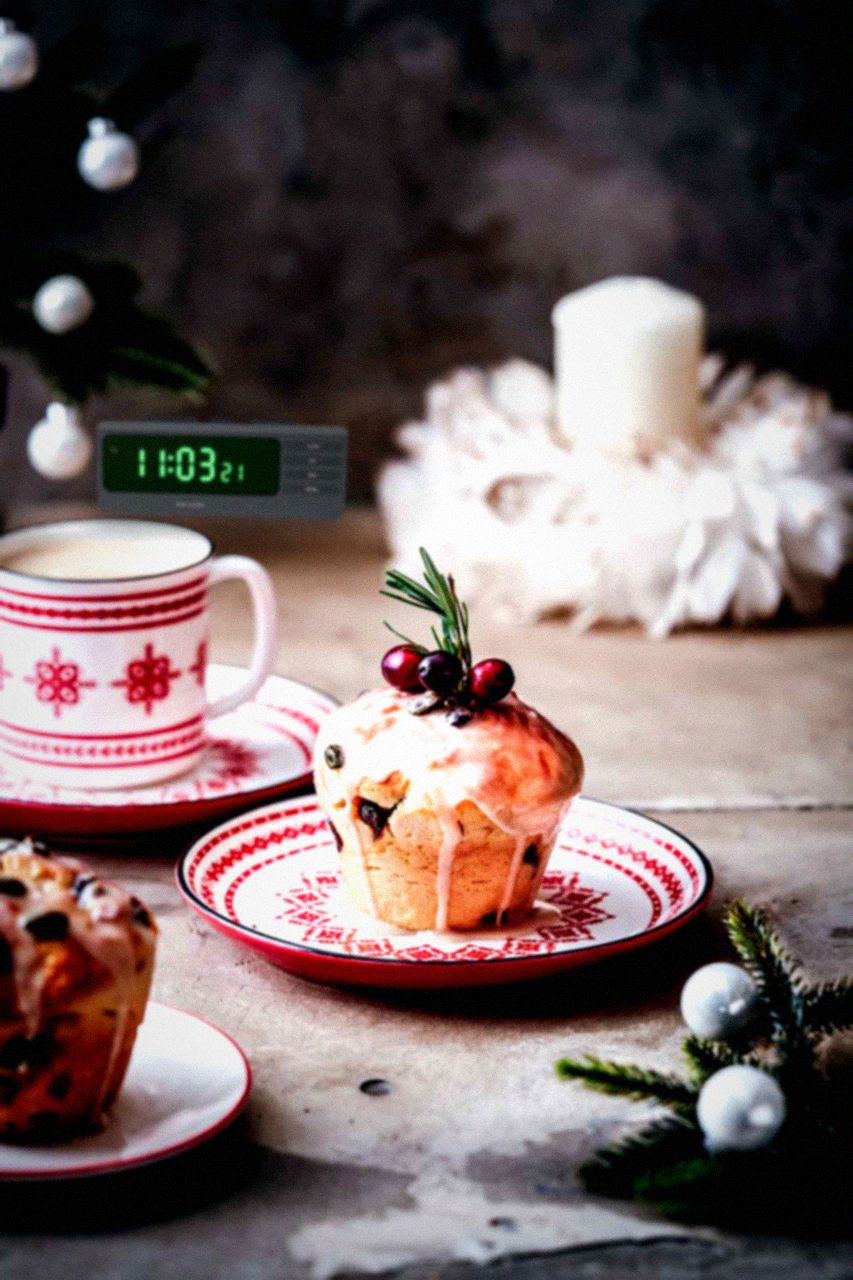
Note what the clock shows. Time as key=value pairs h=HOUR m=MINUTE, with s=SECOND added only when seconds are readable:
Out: h=11 m=3 s=21
